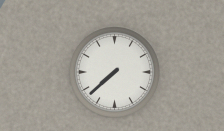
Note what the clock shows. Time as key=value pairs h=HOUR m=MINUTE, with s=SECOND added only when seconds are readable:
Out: h=7 m=38
